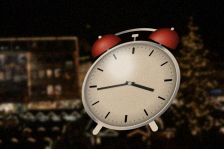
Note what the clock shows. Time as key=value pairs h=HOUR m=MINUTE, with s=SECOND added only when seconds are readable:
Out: h=3 m=44
